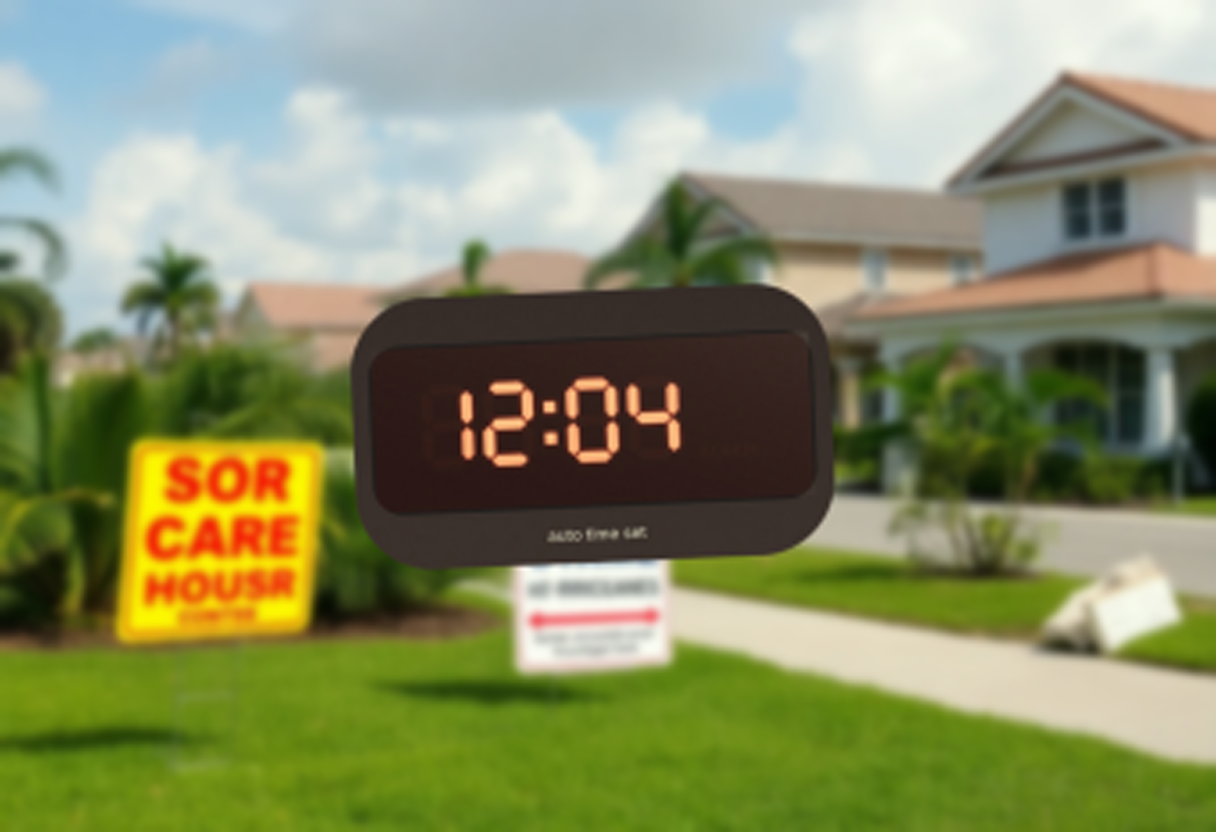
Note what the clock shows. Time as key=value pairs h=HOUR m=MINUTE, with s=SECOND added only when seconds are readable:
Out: h=12 m=4
